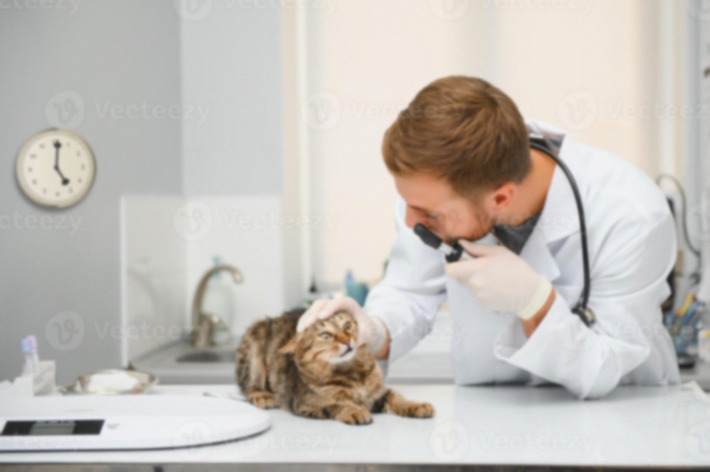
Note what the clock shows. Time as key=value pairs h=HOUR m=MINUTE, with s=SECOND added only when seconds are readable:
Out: h=5 m=1
